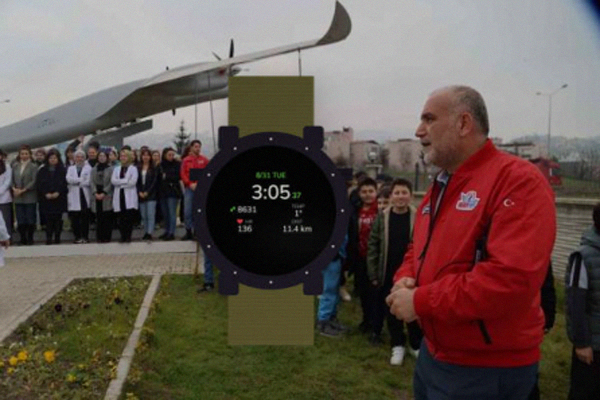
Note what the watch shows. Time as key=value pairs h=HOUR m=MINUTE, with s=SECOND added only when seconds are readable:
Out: h=3 m=5
